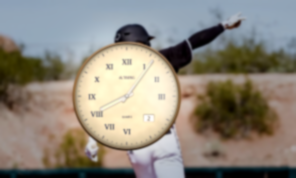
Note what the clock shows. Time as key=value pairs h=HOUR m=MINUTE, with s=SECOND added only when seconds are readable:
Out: h=8 m=6
